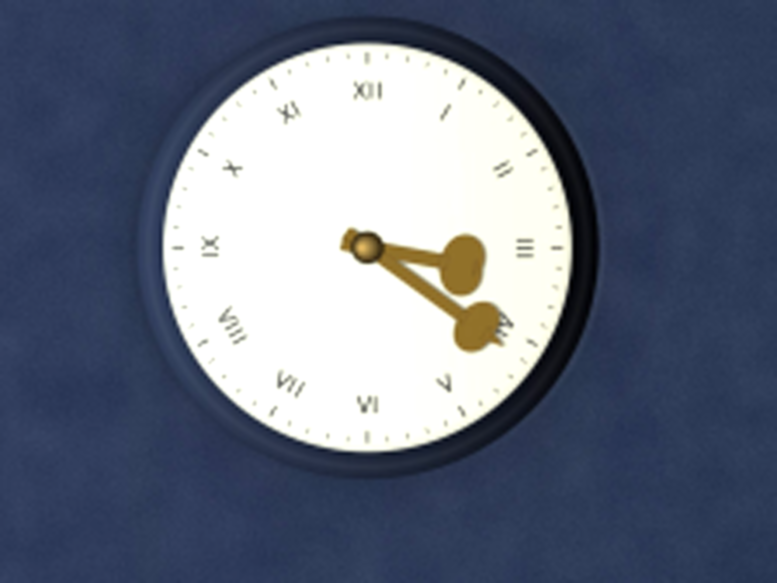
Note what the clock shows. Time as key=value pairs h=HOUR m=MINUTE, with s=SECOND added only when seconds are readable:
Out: h=3 m=21
